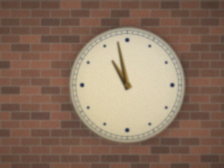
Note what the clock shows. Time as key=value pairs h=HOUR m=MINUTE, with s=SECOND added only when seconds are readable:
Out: h=10 m=58
